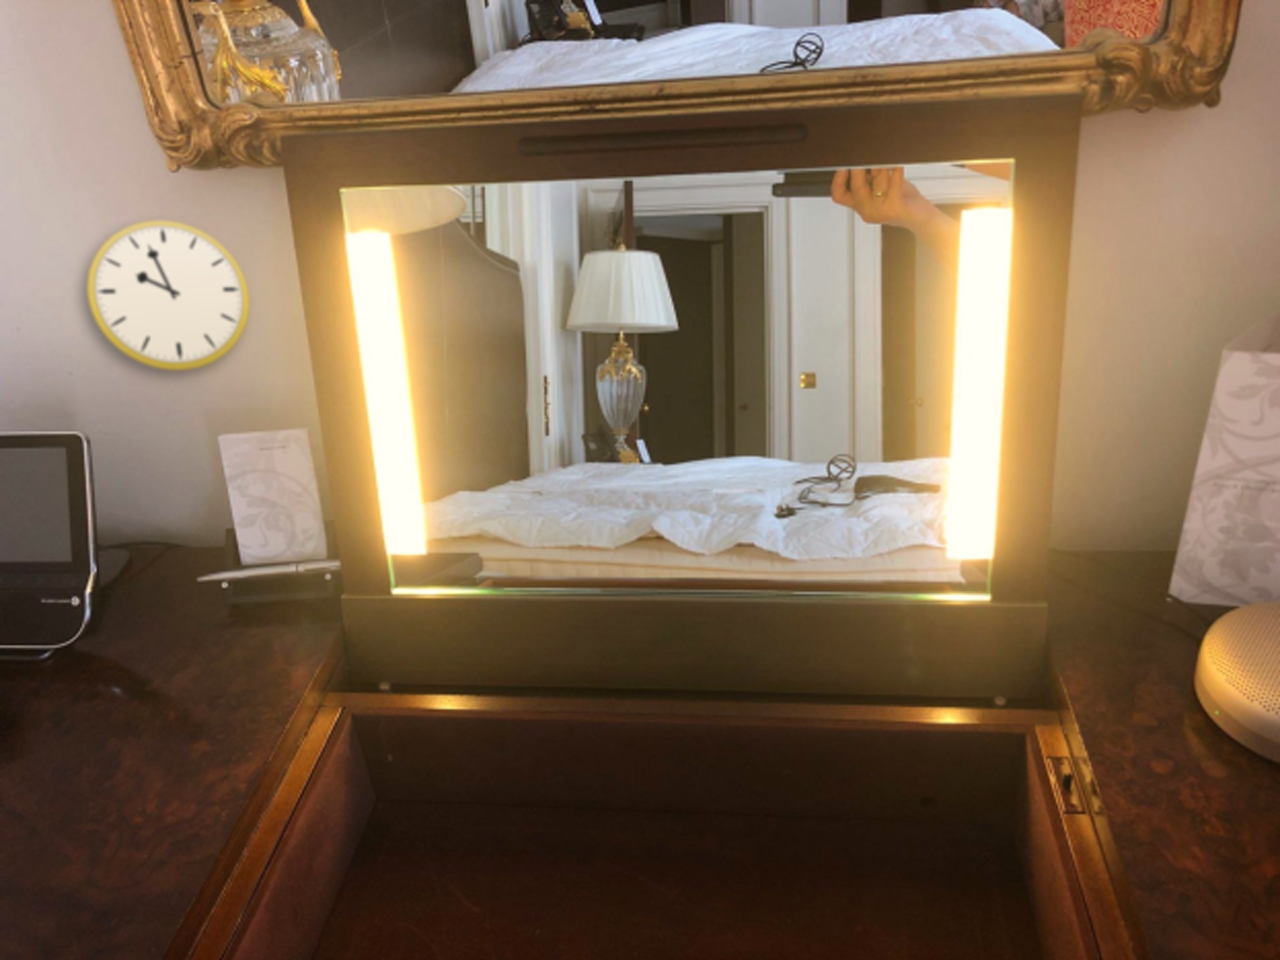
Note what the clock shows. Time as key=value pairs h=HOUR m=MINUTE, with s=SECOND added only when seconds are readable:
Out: h=9 m=57
